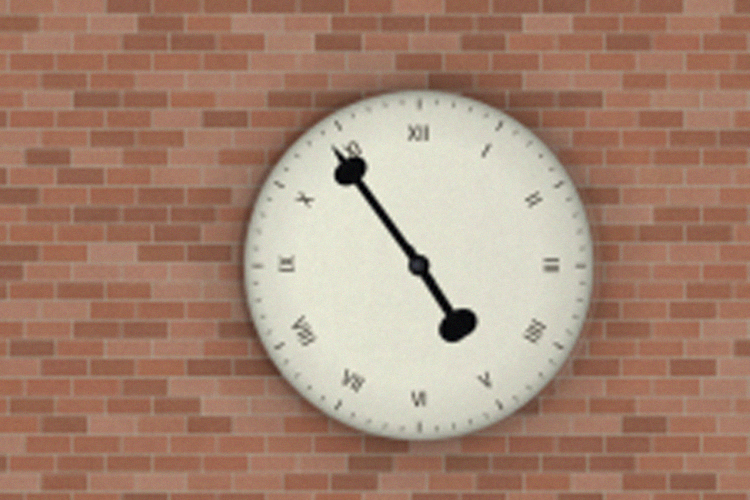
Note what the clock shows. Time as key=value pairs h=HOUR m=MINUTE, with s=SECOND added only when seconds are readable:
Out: h=4 m=54
